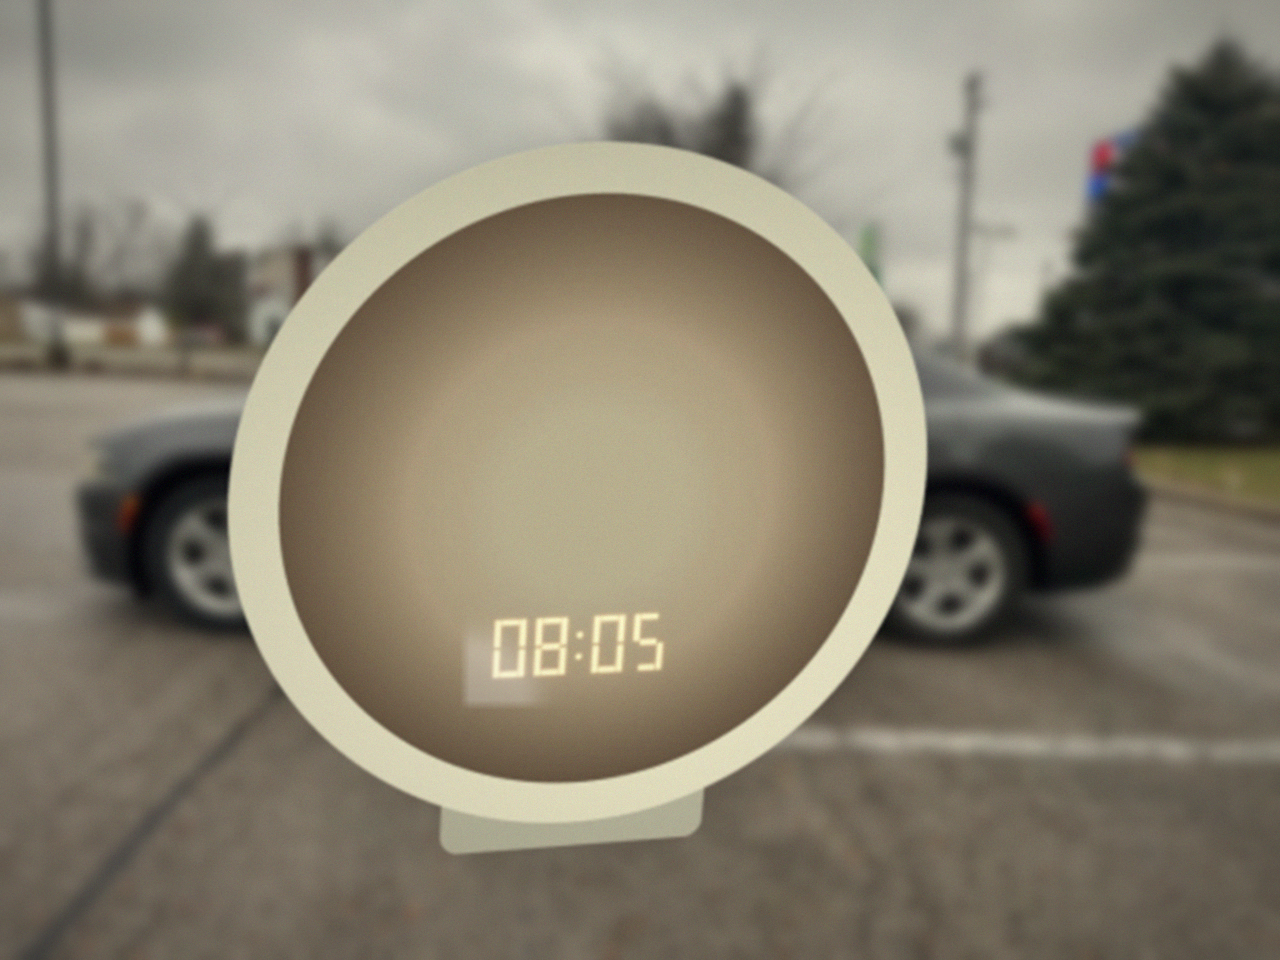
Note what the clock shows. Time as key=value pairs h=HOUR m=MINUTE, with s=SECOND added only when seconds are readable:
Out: h=8 m=5
